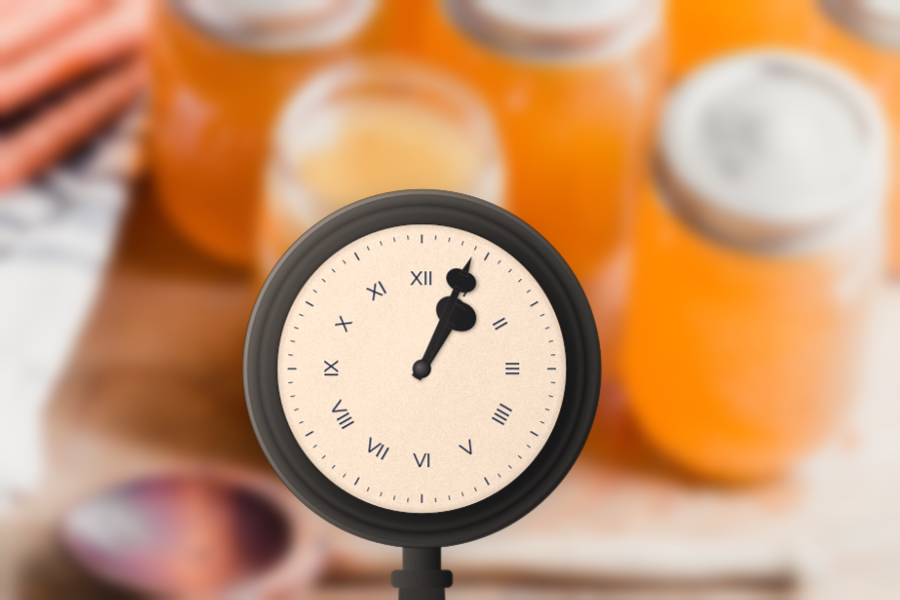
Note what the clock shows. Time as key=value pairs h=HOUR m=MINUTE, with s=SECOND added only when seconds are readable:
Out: h=1 m=4
